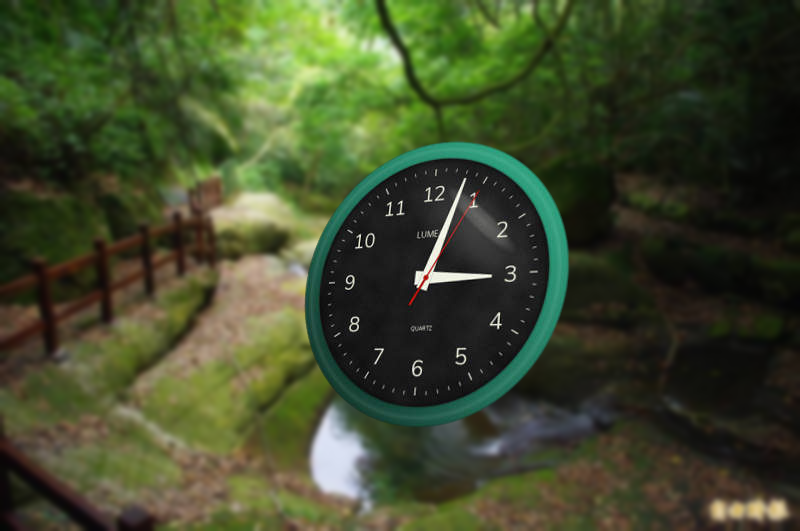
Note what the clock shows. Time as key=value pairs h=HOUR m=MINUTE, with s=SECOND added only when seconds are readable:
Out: h=3 m=3 s=5
